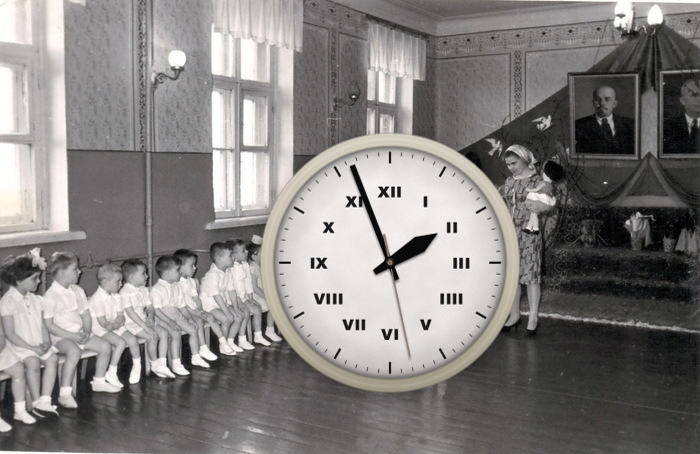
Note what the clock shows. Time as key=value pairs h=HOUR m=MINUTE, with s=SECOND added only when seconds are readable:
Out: h=1 m=56 s=28
